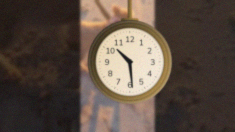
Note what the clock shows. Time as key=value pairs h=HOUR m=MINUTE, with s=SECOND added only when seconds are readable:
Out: h=10 m=29
